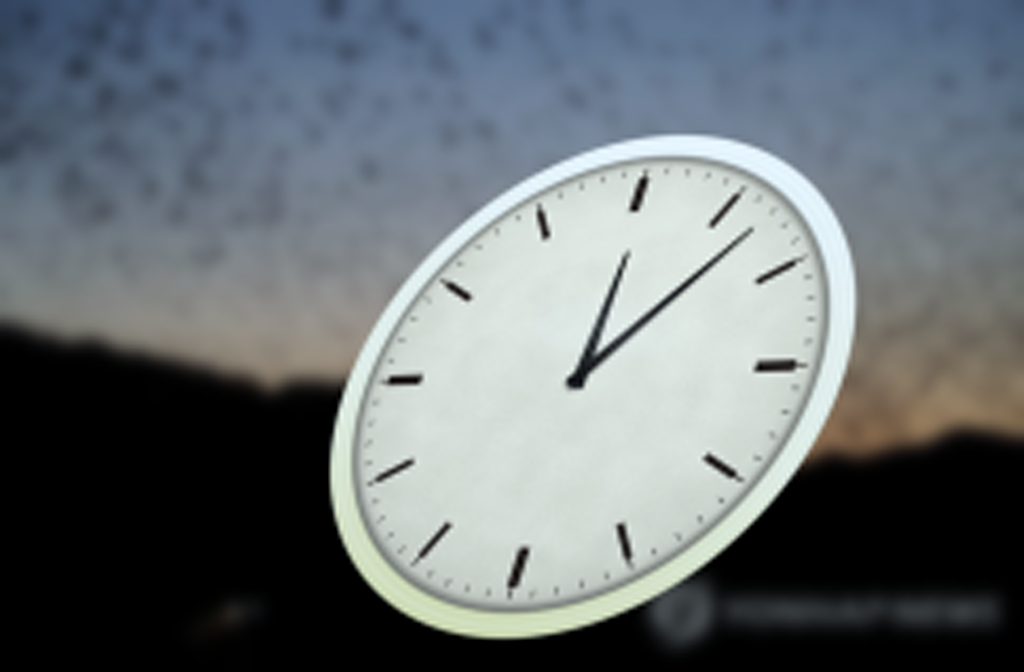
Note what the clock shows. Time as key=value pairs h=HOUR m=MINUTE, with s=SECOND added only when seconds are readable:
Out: h=12 m=7
